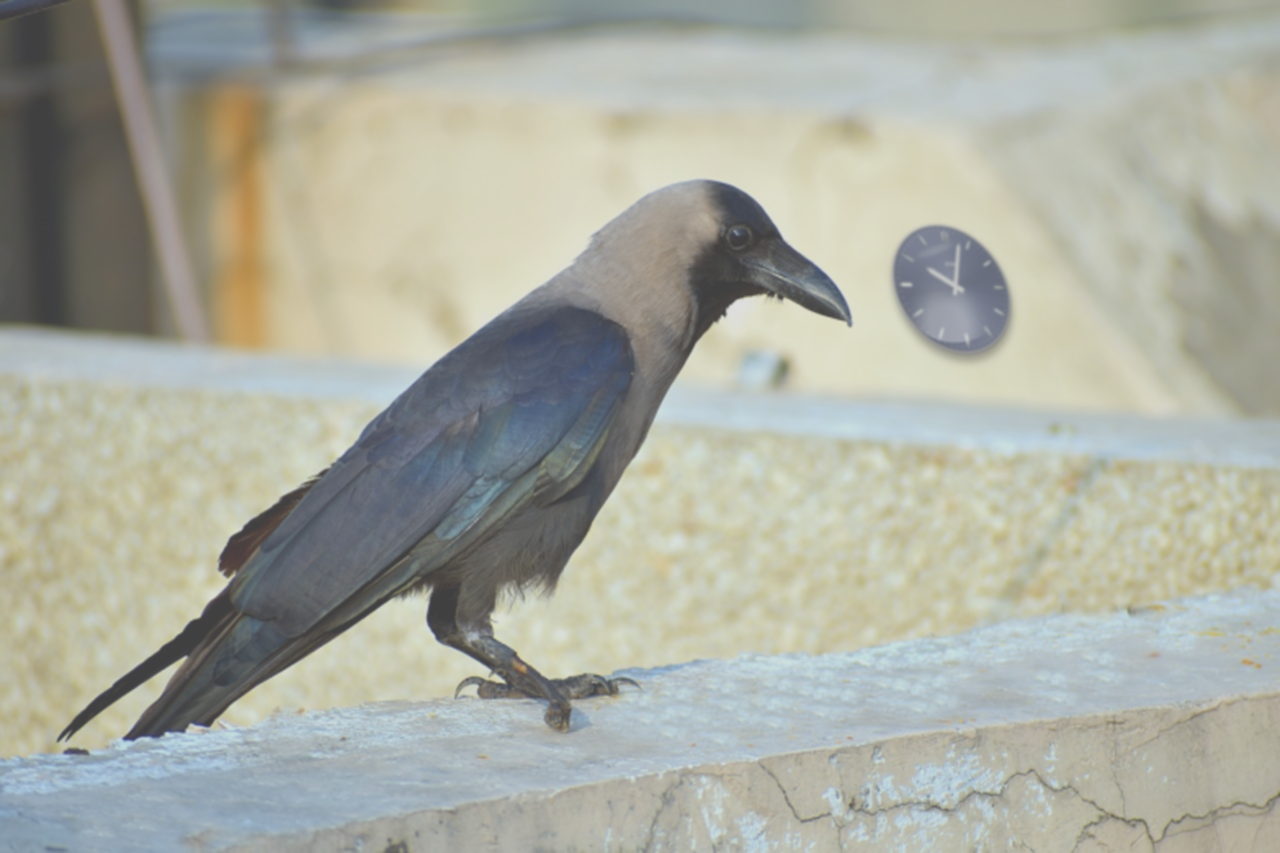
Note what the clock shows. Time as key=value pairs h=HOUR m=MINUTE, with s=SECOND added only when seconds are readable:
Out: h=10 m=3
